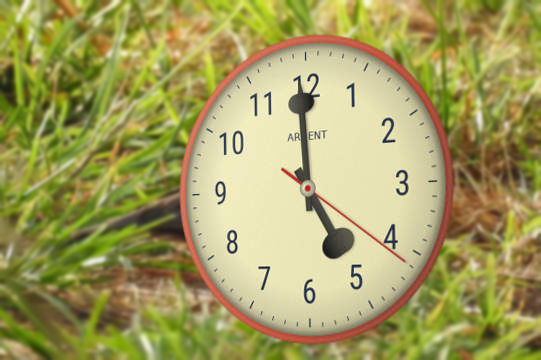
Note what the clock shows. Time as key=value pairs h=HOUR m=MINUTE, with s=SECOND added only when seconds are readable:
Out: h=4 m=59 s=21
